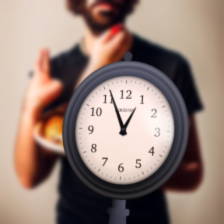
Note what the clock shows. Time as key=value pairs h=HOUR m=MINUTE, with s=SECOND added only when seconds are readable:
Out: h=12 m=56
